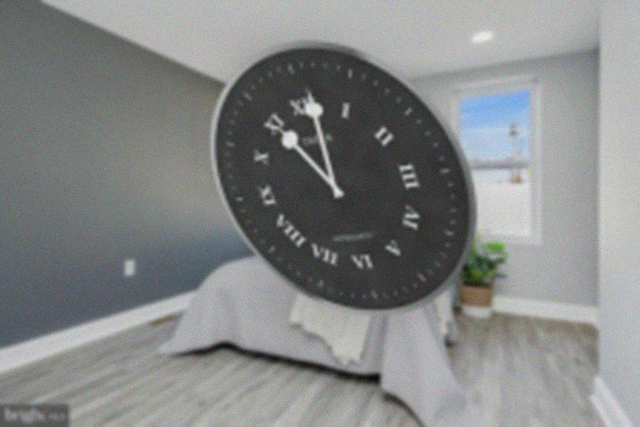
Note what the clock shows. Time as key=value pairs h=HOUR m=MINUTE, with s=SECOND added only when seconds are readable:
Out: h=11 m=1
